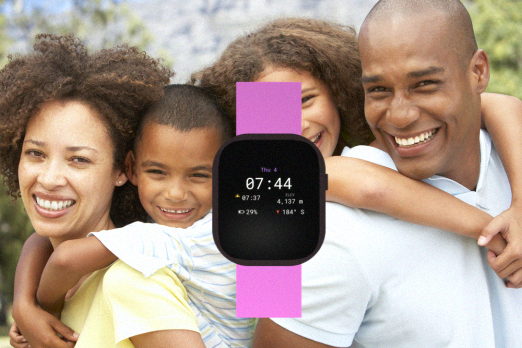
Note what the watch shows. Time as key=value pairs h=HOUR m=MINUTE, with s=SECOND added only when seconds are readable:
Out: h=7 m=44
